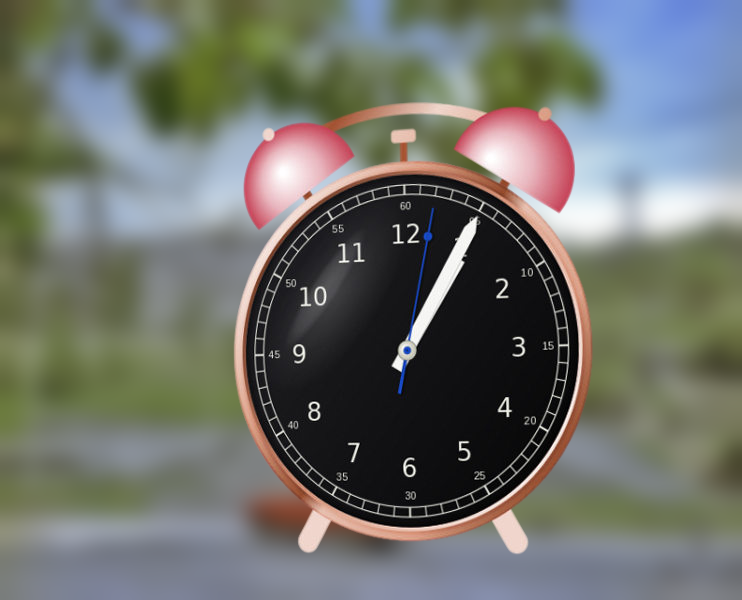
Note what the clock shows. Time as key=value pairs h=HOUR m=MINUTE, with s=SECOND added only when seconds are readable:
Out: h=1 m=5 s=2
